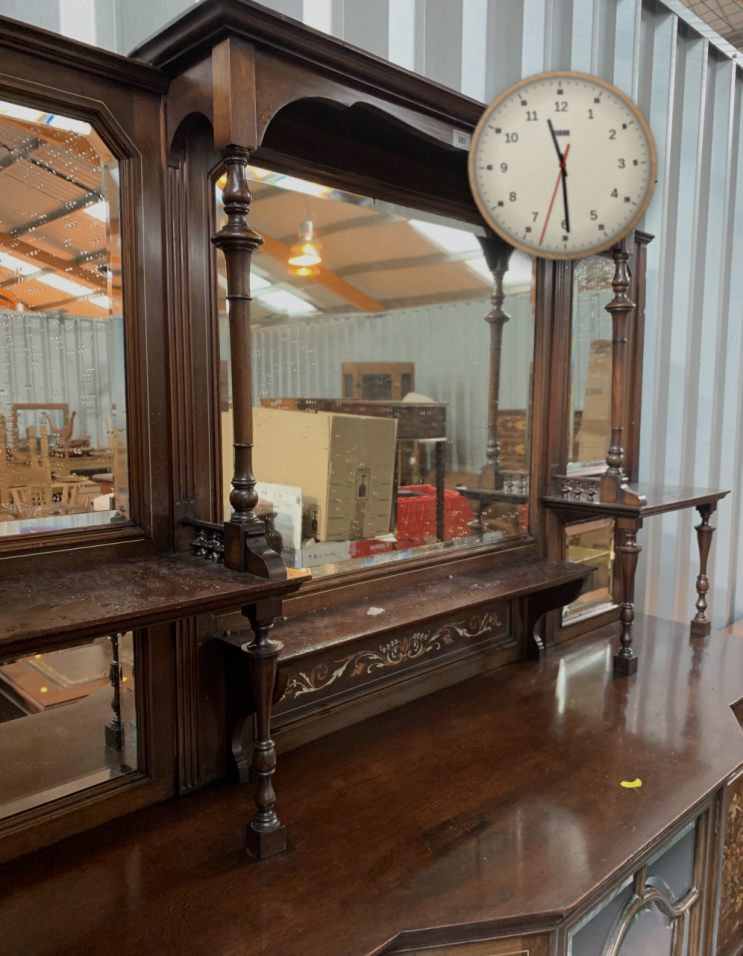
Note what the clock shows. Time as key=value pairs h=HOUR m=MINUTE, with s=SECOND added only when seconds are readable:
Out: h=11 m=29 s=33
